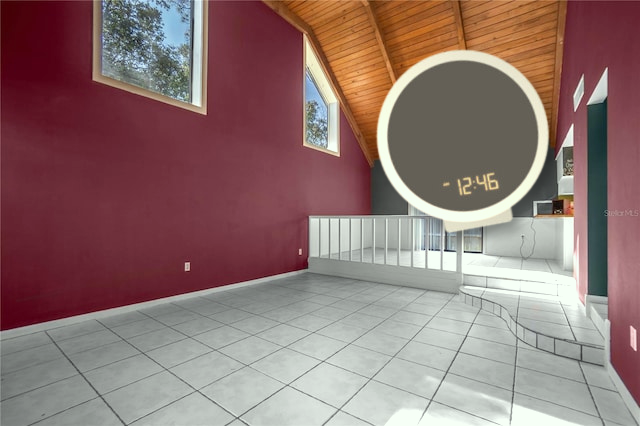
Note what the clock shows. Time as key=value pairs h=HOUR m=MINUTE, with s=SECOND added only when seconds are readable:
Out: h=12 m=46
